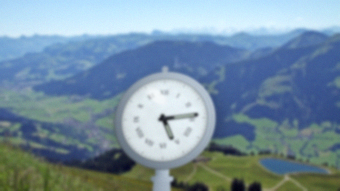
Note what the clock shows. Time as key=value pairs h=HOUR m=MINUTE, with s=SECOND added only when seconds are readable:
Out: h=5 m=14
